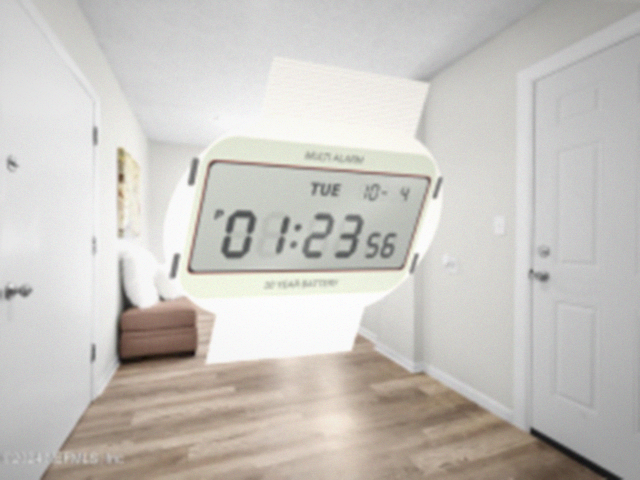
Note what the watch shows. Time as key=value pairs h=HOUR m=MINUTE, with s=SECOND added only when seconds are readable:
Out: h=1 m=23 s=56
